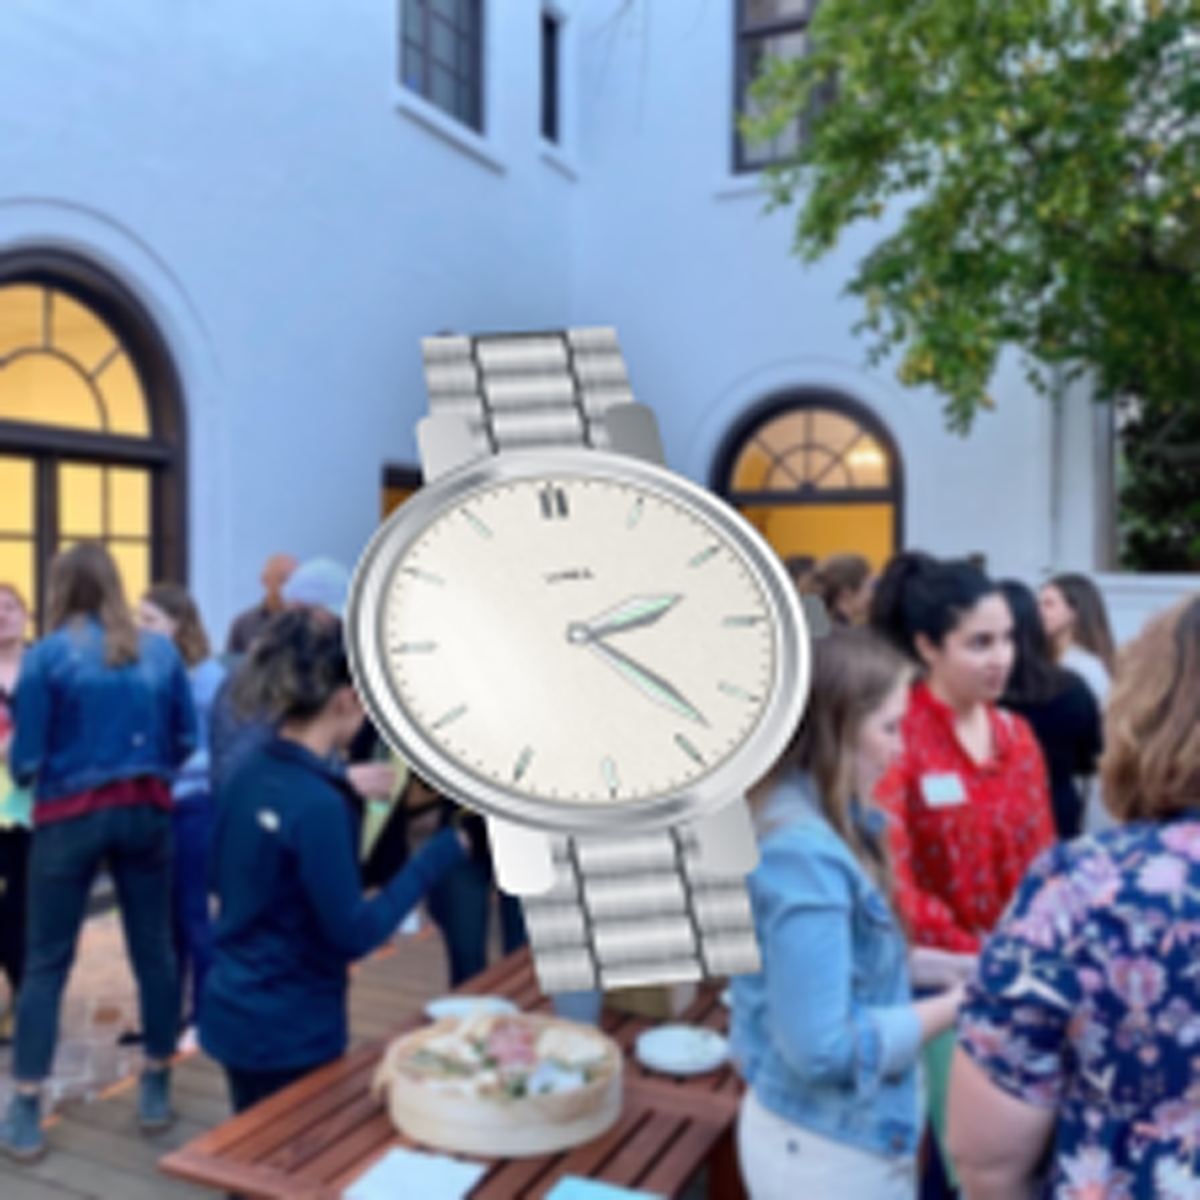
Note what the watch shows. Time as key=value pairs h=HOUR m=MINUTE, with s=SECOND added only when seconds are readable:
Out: h=2 m=23
